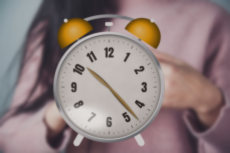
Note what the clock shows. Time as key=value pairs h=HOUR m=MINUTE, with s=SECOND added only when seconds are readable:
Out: h=10 m=23
